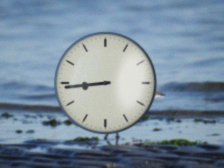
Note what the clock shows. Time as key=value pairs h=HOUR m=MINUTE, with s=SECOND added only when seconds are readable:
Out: h=8 m=44
